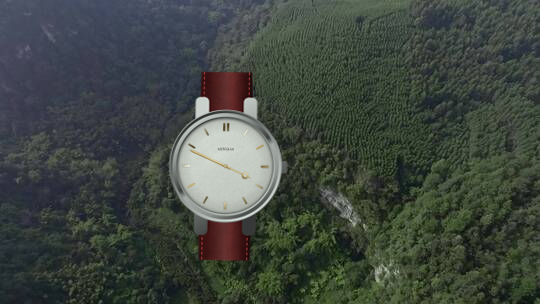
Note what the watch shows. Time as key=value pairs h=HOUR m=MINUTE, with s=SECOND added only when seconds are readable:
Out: h=3 m=49
